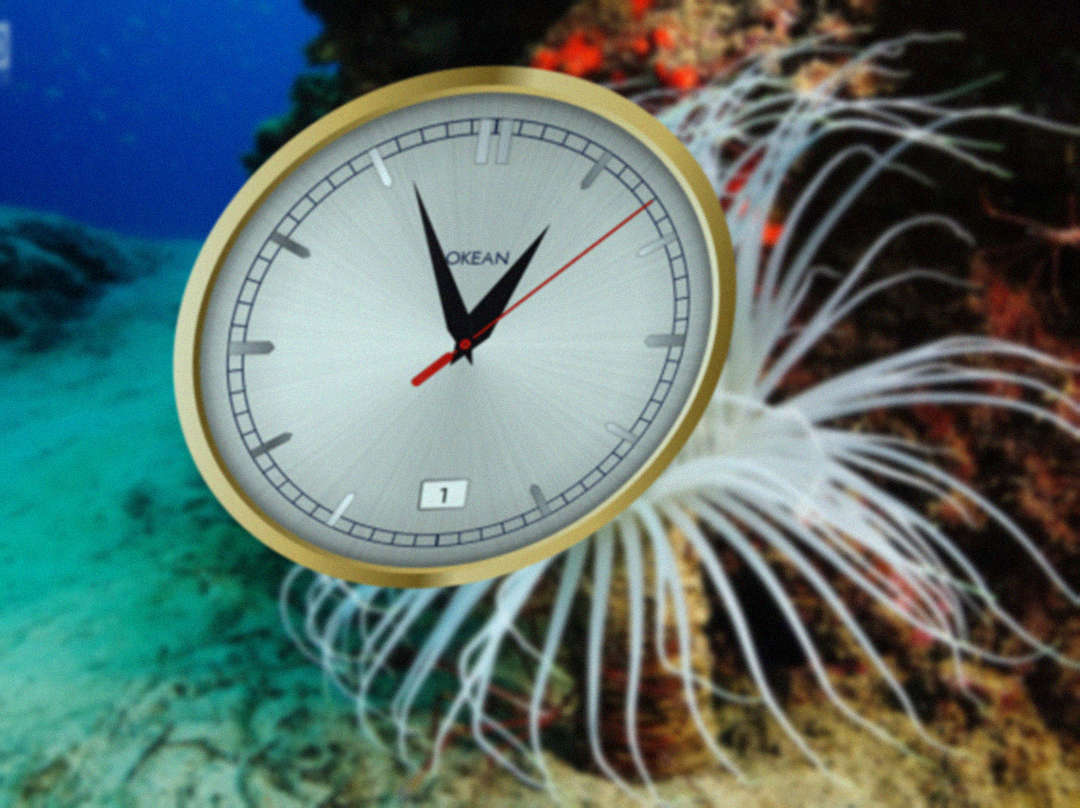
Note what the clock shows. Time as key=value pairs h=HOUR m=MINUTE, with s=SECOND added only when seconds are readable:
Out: h=12 m=56 s=8
